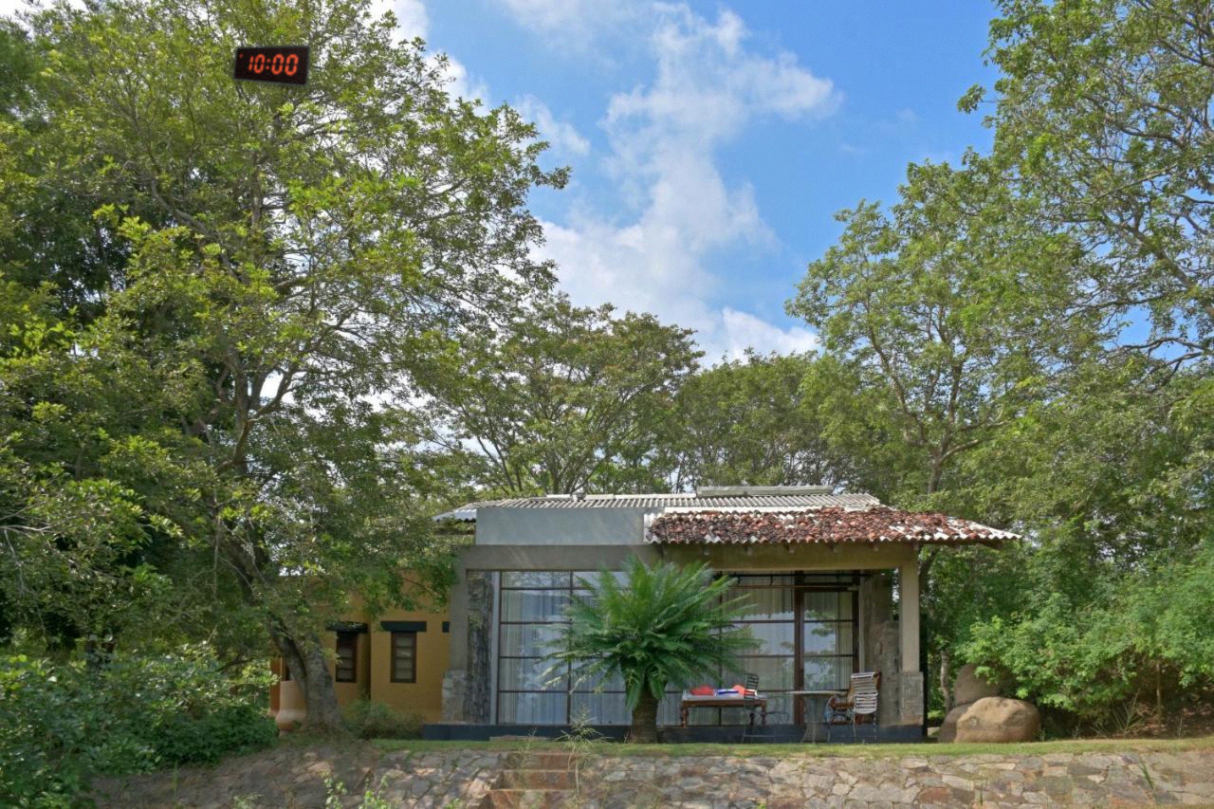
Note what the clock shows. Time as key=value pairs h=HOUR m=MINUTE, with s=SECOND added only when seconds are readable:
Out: h=10 m=0
